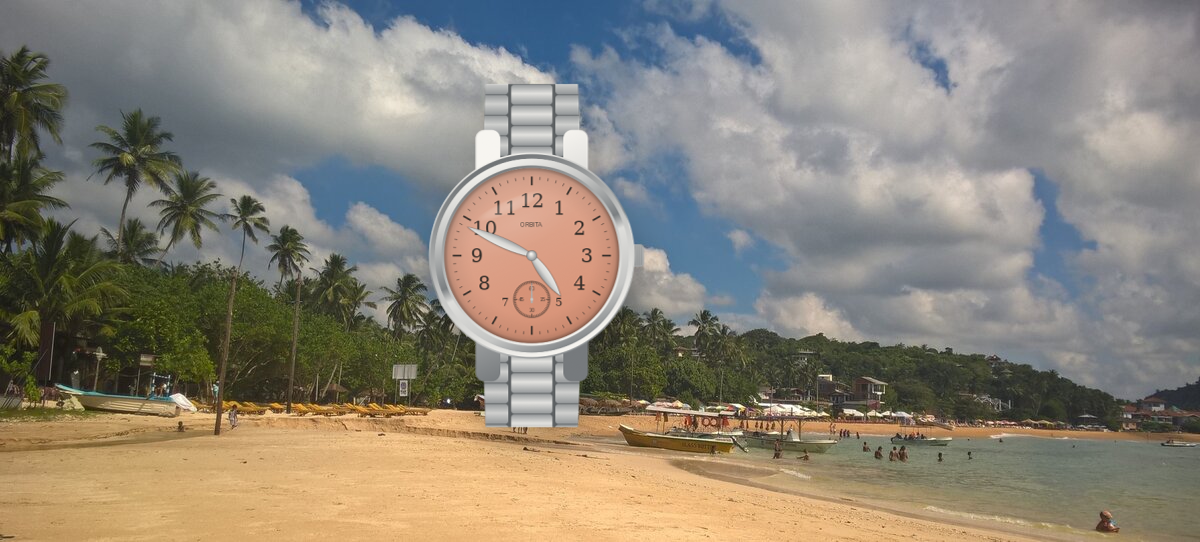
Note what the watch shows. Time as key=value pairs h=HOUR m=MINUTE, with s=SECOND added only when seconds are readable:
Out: h=4 m=49
